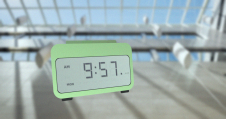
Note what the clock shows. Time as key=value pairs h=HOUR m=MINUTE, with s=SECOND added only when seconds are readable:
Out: h=9 m=57
